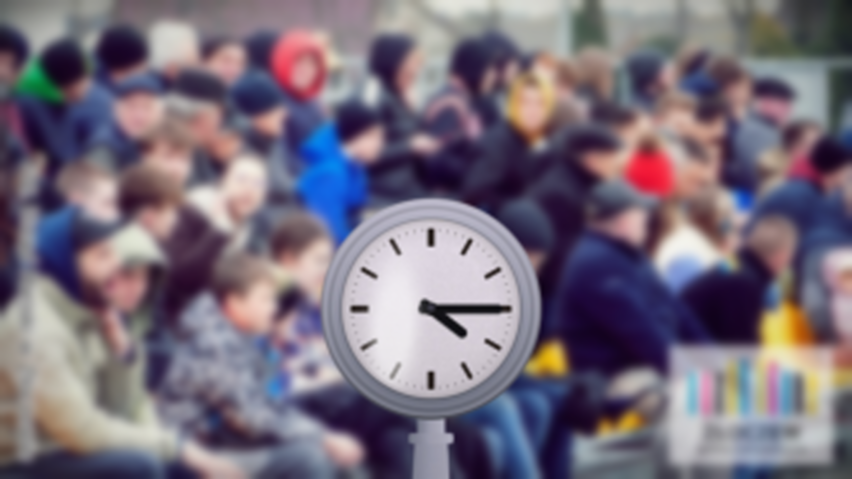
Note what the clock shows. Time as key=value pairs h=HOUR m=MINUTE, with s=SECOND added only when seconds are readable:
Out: h=4 m=15
